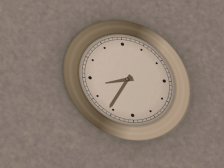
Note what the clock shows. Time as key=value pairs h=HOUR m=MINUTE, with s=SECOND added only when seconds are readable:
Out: h=8 m=36
